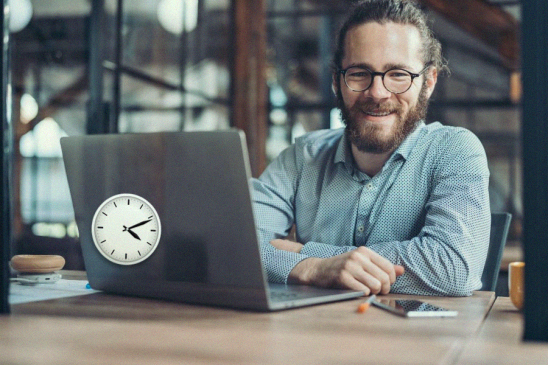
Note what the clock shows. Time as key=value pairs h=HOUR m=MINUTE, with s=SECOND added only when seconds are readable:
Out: h=4 m=11
